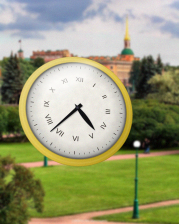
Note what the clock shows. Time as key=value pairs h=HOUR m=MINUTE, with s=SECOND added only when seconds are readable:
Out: h=4 m=37
